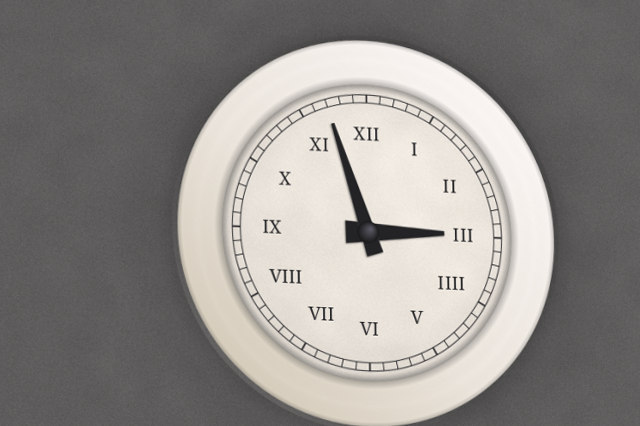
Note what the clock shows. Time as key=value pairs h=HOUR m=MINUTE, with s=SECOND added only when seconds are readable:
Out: h=2 m=57
